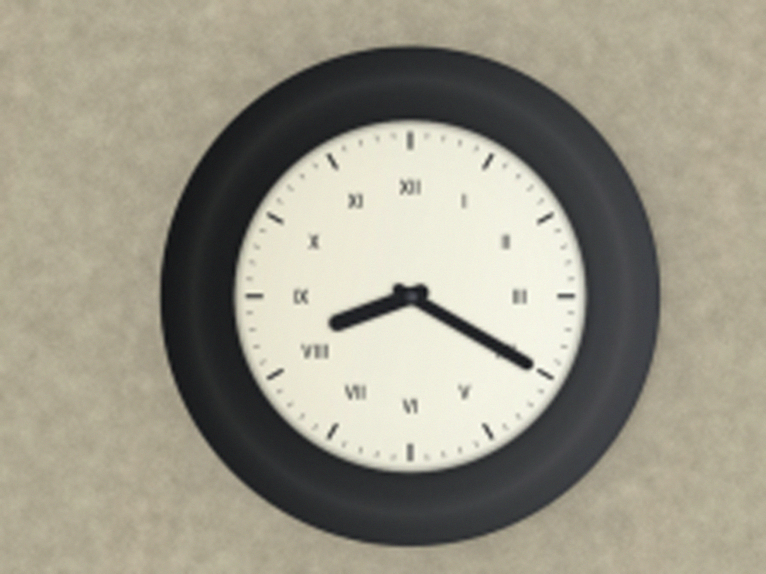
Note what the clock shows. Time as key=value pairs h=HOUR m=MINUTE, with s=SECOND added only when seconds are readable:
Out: h=8 m=20
